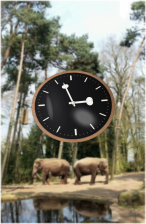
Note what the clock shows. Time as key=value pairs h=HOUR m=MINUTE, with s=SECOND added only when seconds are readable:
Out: h=2 m=57
